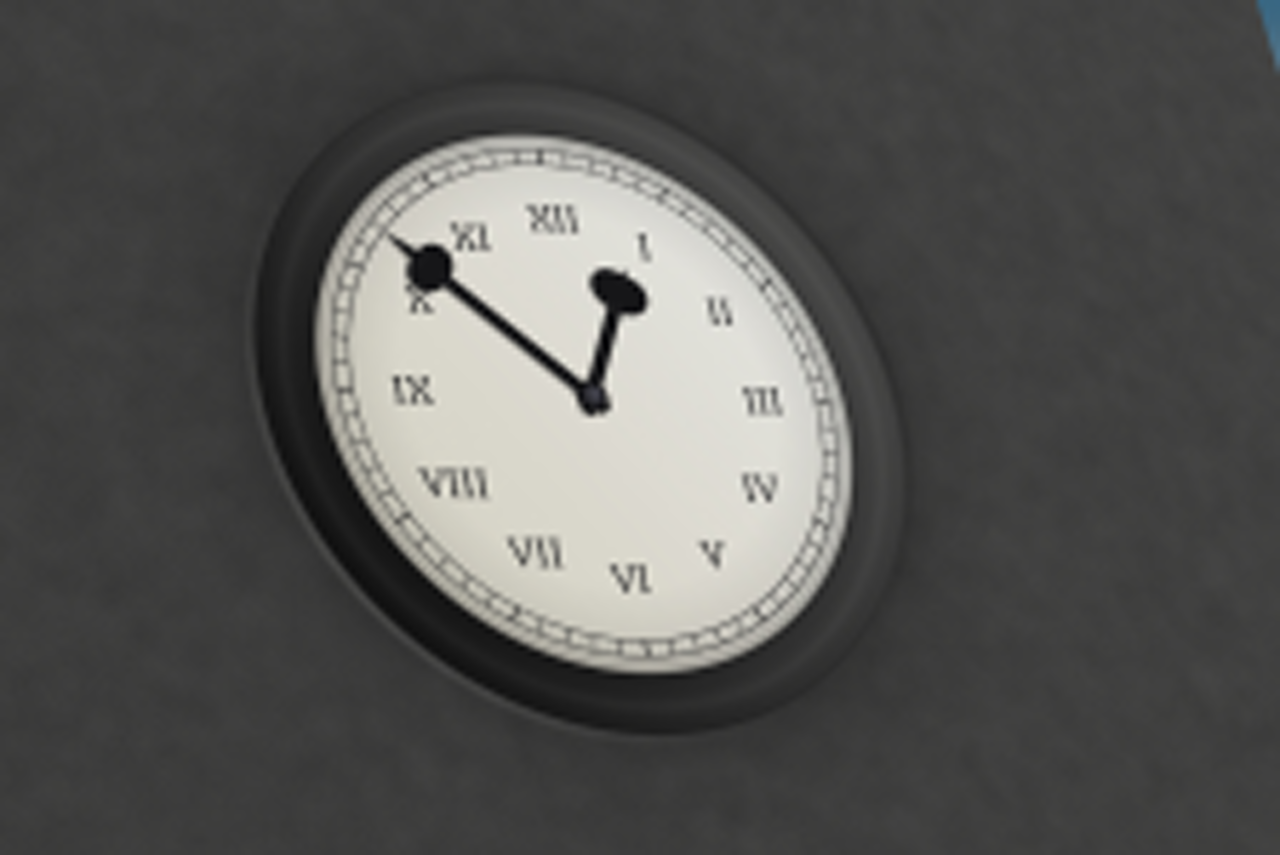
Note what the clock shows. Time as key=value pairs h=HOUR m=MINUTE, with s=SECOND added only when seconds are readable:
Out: h=12 m=52
